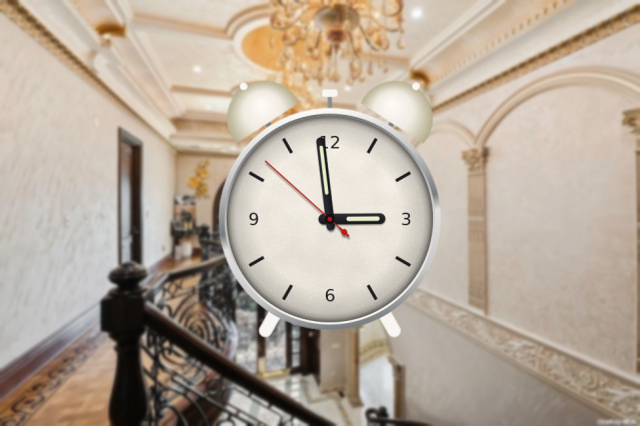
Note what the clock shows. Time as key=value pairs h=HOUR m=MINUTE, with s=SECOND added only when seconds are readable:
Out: h=2 m=58 s=52
